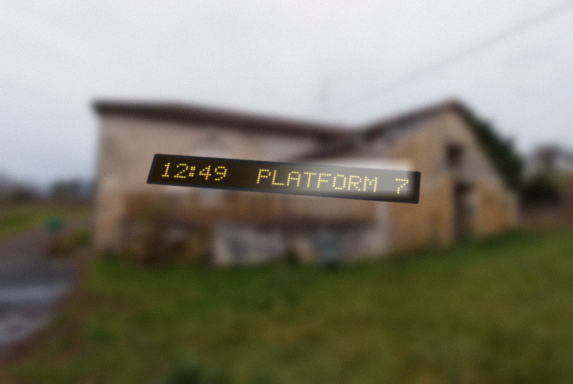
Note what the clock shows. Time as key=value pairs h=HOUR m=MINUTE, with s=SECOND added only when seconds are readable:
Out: h=12 m=49
